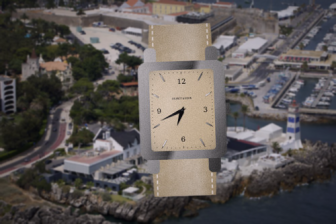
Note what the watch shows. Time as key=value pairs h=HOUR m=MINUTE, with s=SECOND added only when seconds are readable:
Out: h=6 m=41
